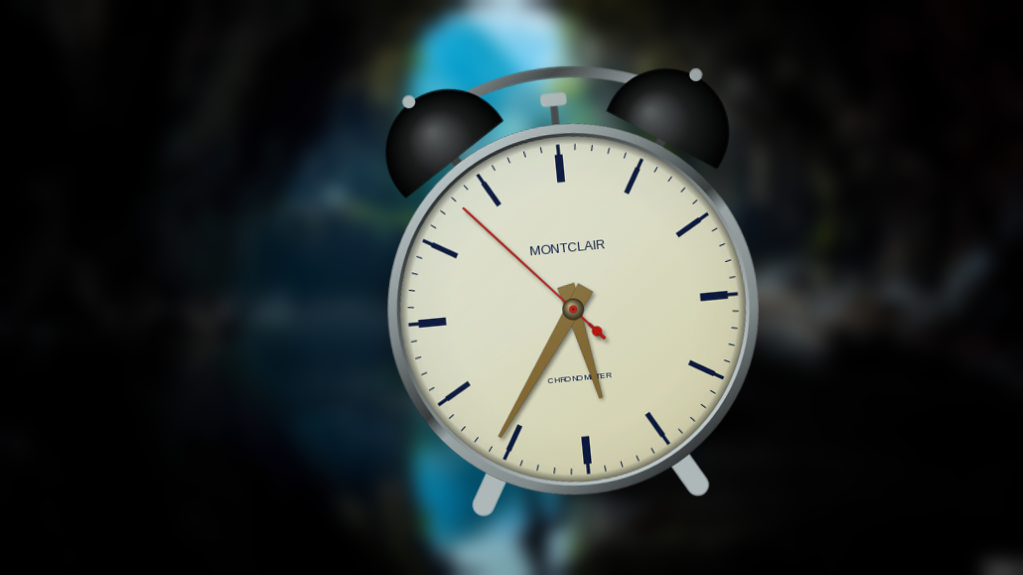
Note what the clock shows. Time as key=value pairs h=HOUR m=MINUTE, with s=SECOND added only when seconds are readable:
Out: h=5 m=35 s=53
